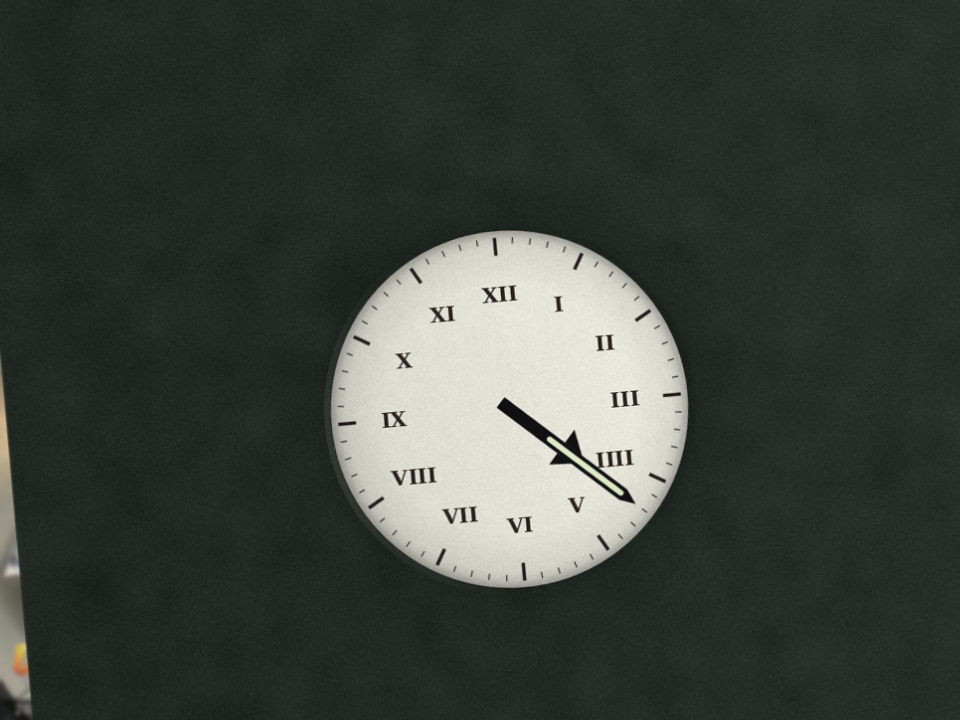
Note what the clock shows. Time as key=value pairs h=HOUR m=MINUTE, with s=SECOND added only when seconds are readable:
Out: h=4 m=22
